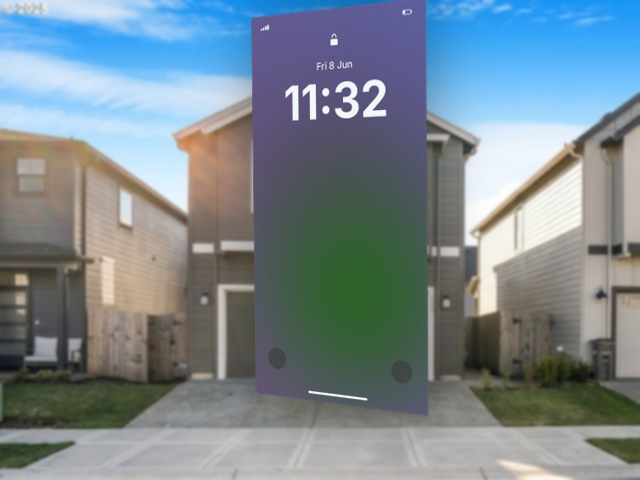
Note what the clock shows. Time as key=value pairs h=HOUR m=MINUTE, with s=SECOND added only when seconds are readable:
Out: h=11 m=32
